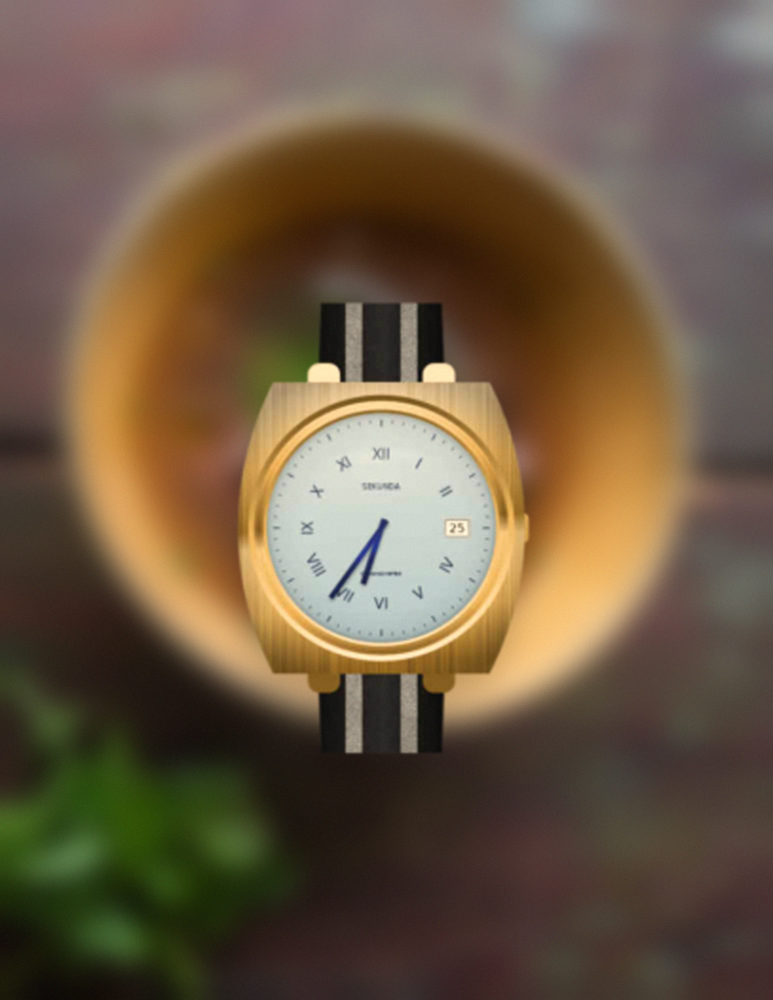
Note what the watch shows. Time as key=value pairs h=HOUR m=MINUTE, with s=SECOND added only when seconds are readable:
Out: h=6 m=36
